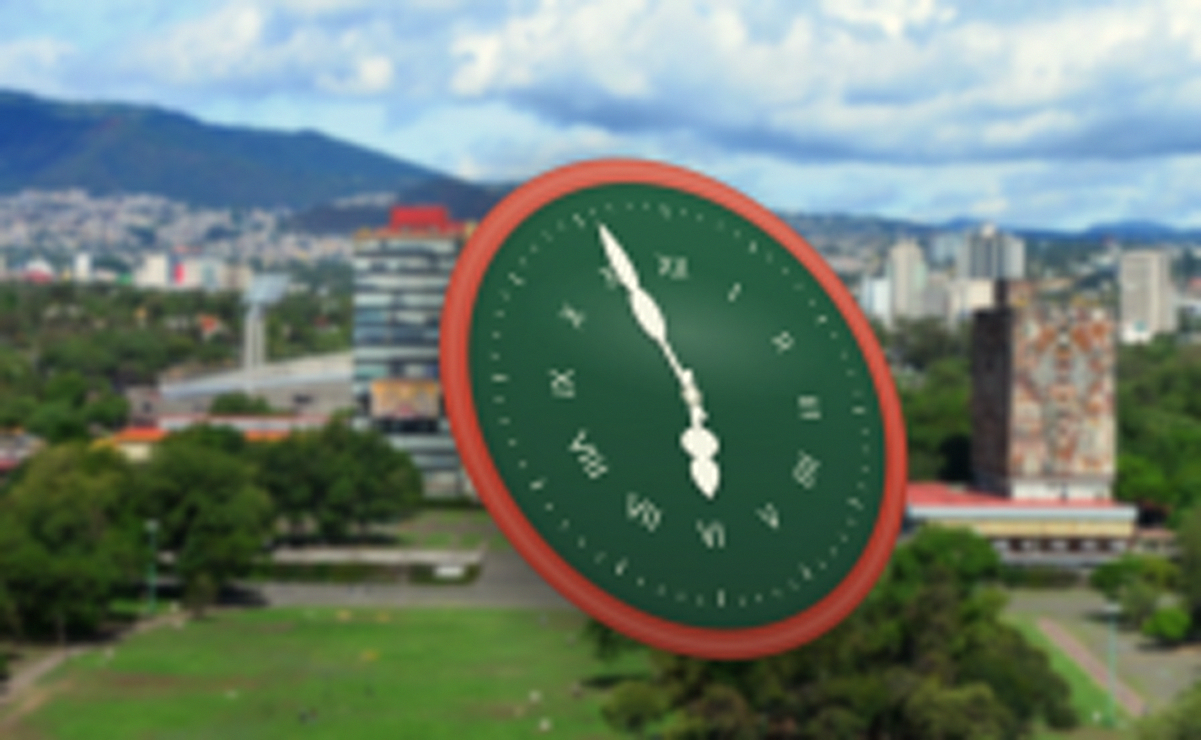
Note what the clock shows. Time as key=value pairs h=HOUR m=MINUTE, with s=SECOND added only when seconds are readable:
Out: h=5 m=56
